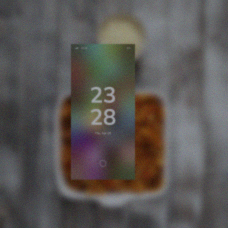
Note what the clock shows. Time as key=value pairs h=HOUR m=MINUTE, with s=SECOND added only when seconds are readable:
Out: h=23 m=28
